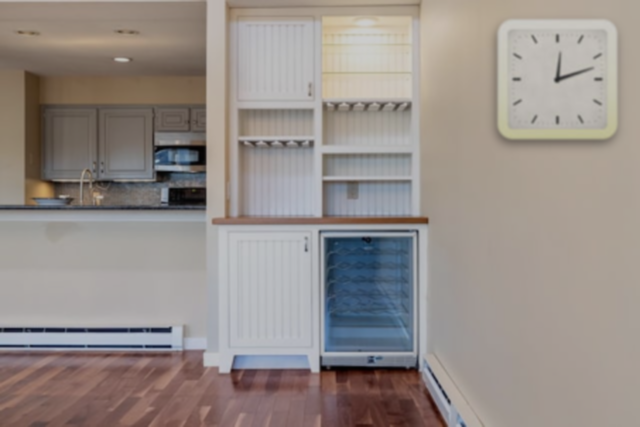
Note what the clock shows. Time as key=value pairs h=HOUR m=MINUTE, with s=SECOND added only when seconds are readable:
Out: h=12 m=12
